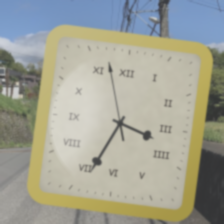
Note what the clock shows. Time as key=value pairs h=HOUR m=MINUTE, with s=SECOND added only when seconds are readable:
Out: h=3 m=33 s=57
